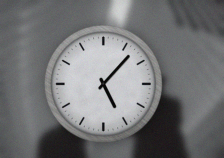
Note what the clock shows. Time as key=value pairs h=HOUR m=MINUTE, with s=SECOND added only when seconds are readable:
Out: h=5 m=7
